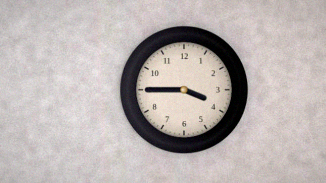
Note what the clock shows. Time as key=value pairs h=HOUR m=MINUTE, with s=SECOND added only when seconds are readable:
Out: h=3 m=45
